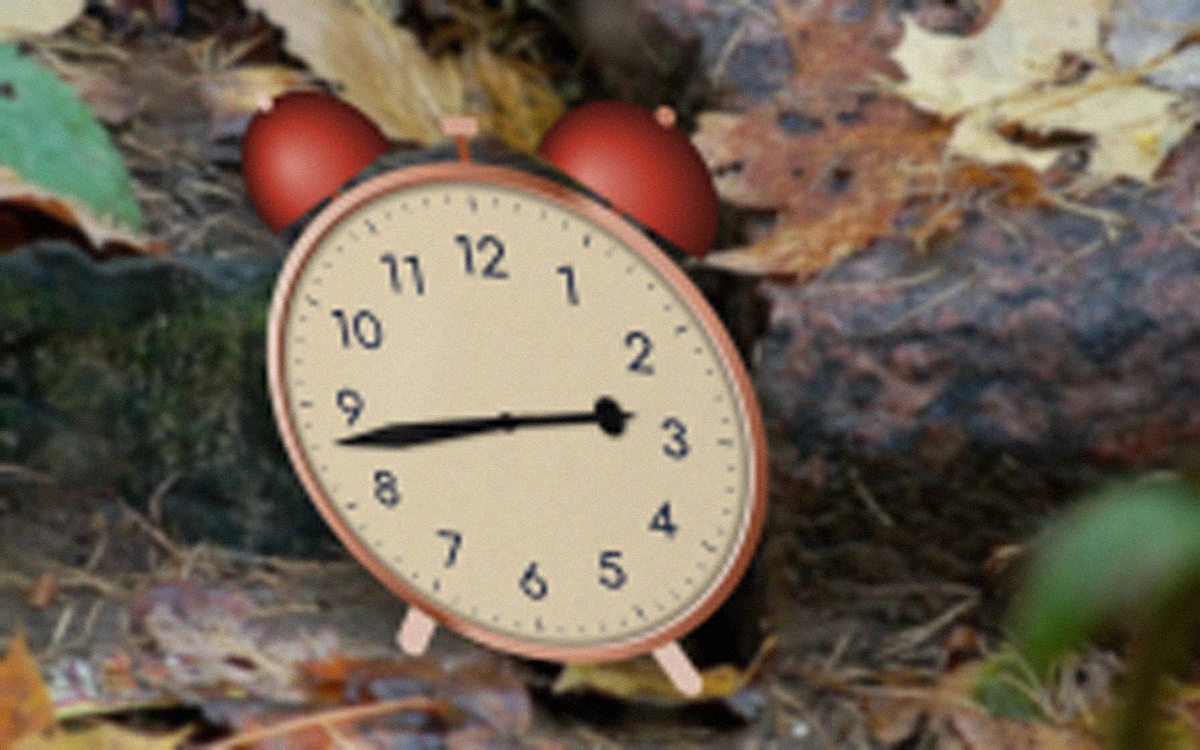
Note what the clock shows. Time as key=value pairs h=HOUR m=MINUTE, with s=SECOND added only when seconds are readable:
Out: h=2 m=43
